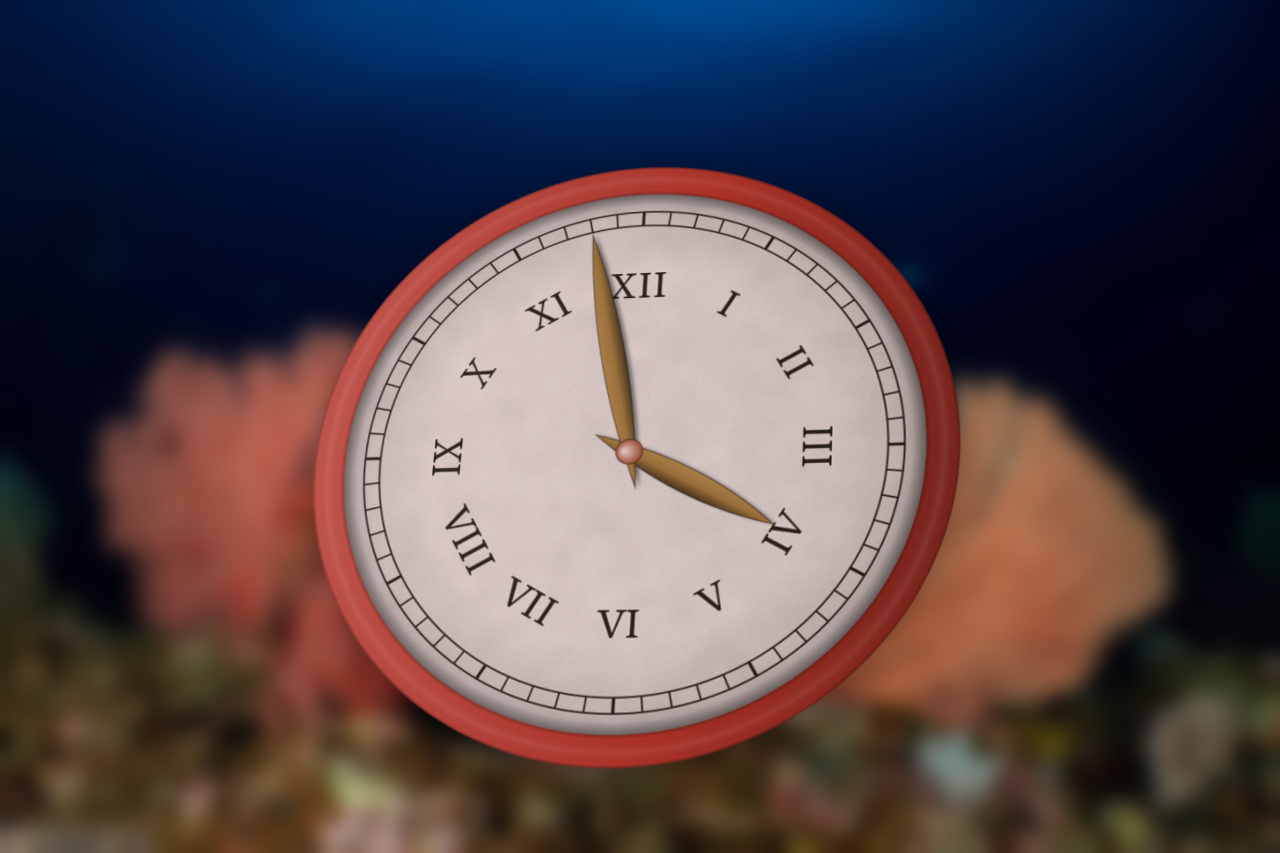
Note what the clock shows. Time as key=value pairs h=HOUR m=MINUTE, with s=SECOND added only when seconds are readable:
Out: h=3 m=58
